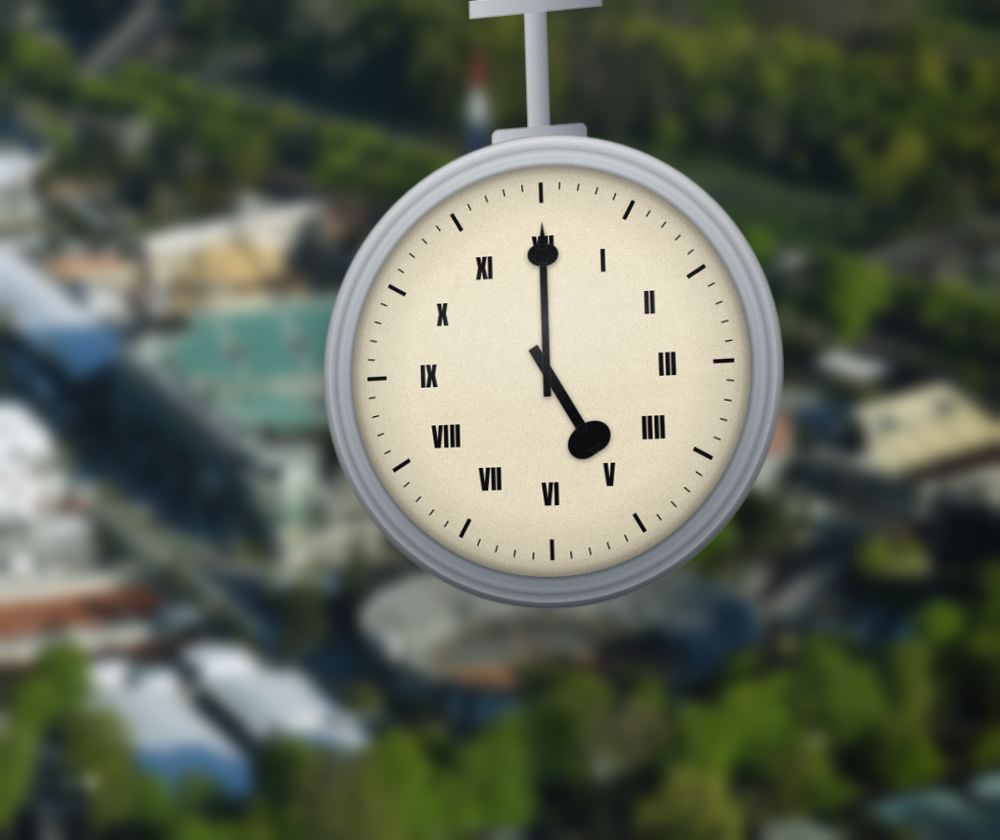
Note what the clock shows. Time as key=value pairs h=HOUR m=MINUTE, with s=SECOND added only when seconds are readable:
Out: h=5 m=0
